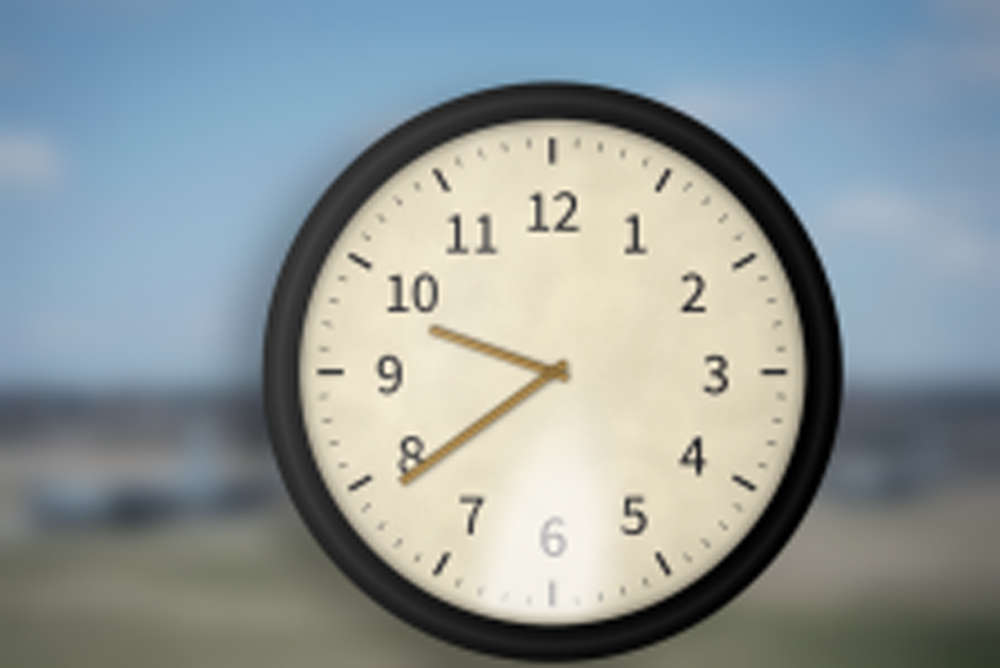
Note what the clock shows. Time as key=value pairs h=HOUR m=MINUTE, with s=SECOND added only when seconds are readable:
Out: h=9 m=39
